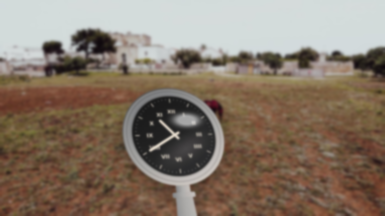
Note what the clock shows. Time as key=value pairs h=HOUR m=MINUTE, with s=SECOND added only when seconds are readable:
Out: h=10 m=40
